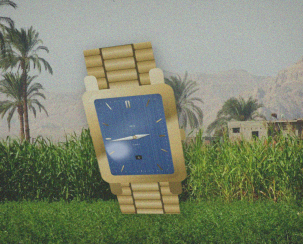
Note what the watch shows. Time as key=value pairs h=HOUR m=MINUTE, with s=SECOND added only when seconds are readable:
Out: h=2 m=44
